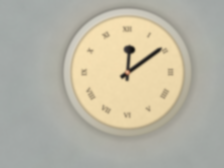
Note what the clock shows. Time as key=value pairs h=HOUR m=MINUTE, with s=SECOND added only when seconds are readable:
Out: h=12 m=9
